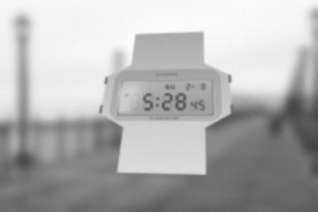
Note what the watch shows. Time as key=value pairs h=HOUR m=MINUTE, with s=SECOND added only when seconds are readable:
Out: h=5 m=28
